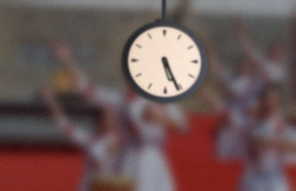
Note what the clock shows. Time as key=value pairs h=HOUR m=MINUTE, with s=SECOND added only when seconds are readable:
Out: h=5 m=26
